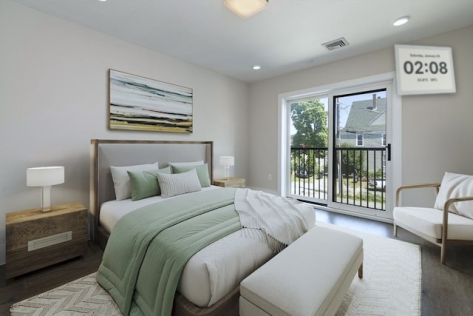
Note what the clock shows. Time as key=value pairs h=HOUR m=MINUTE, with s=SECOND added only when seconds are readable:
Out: h=2 m=8
